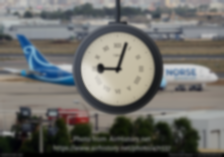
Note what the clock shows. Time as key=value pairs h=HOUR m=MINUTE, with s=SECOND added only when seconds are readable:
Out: h=9 m=3
